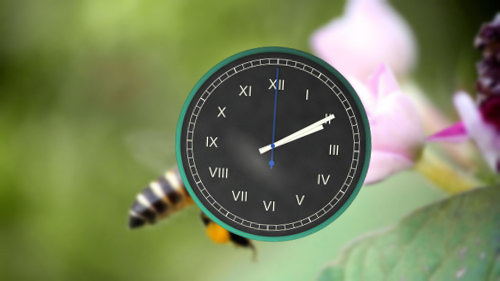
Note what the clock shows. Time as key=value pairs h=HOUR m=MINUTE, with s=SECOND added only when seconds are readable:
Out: h=2 m=10 s=0
